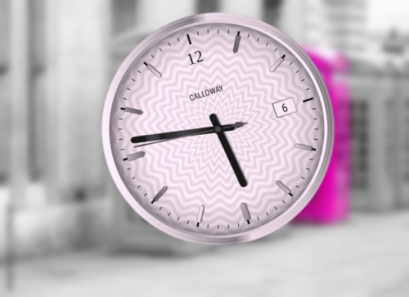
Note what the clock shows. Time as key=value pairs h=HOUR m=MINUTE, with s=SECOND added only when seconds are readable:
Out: h=5 m=46 s=46
